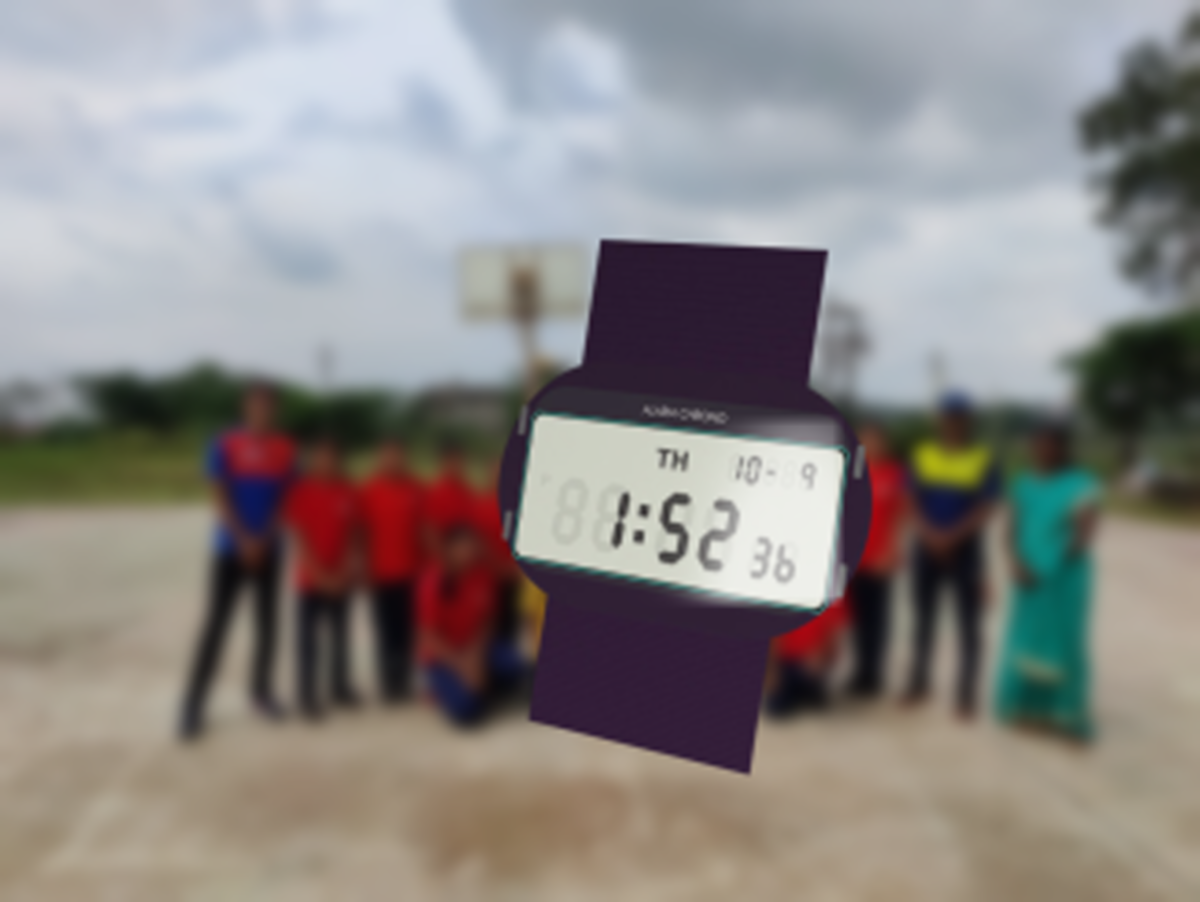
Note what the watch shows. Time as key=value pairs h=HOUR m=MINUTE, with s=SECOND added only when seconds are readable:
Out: h=1 m=52 s=36
